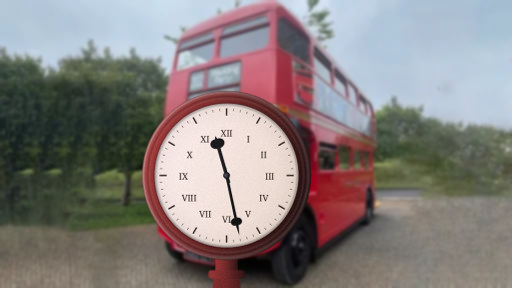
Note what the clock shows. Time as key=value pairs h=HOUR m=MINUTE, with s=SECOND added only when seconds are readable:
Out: h=11 m=28
